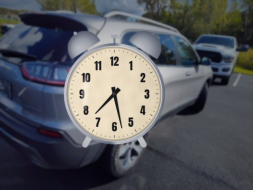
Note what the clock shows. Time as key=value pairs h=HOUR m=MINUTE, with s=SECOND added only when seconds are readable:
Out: h=7 m=28
